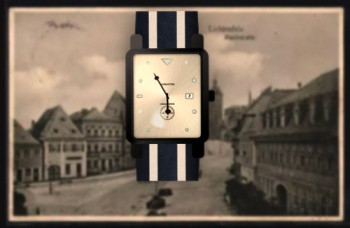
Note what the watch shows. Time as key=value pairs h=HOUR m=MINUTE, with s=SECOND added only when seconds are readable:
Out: h=5 m=55
